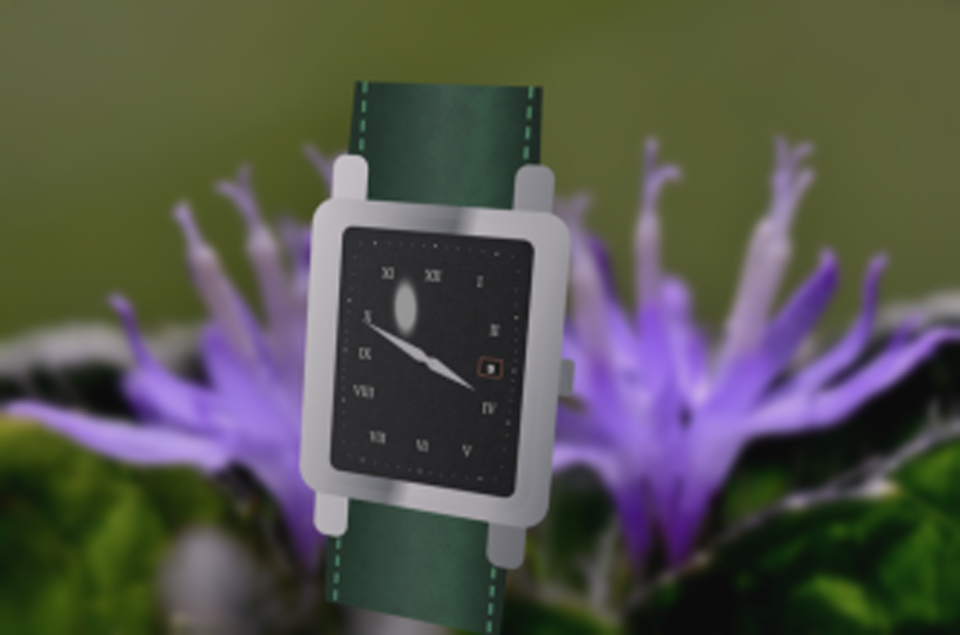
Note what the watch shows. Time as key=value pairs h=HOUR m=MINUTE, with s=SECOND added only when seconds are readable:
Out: h=3 m=49
